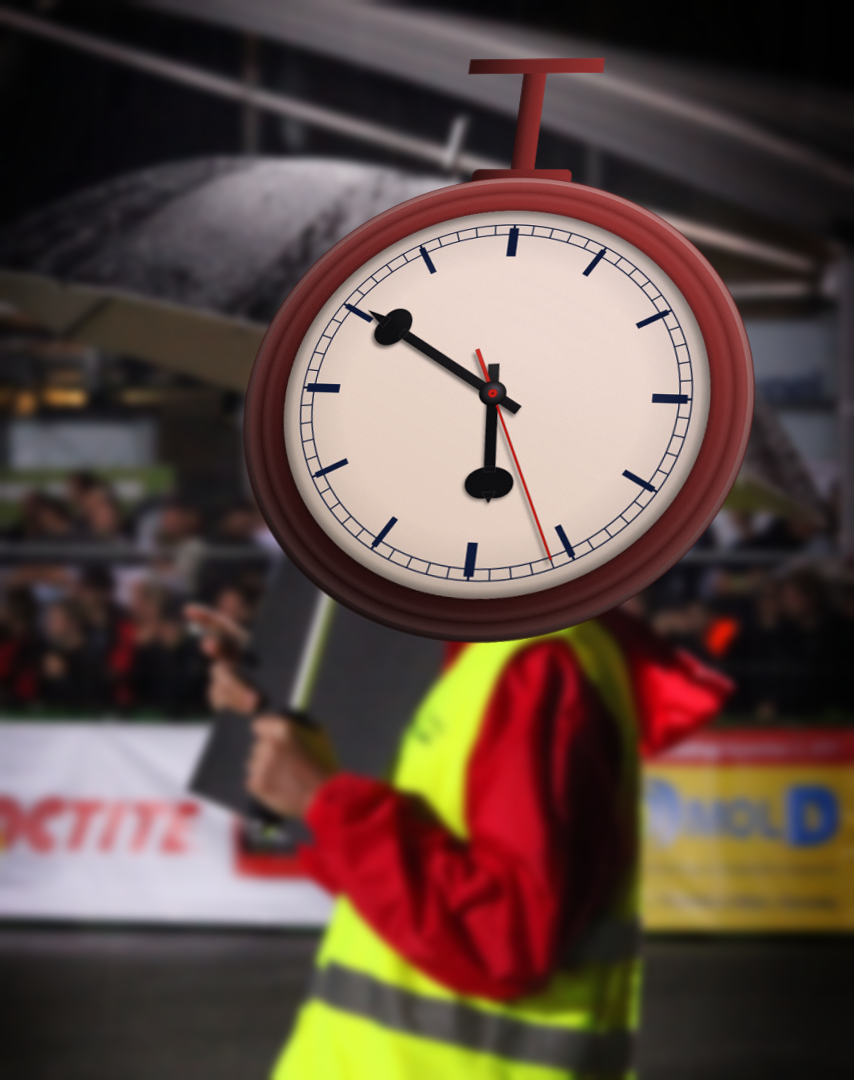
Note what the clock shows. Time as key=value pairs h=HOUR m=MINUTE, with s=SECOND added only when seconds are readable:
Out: h=5 m=50 s=26
